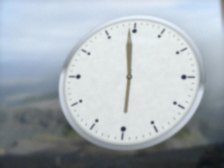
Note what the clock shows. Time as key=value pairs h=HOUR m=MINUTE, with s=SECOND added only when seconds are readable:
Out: h=5 m=59
